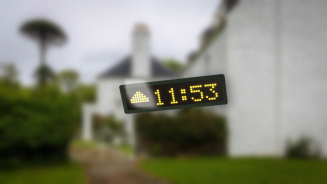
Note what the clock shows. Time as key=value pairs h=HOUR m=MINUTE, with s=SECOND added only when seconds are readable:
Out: h=11 m=53
